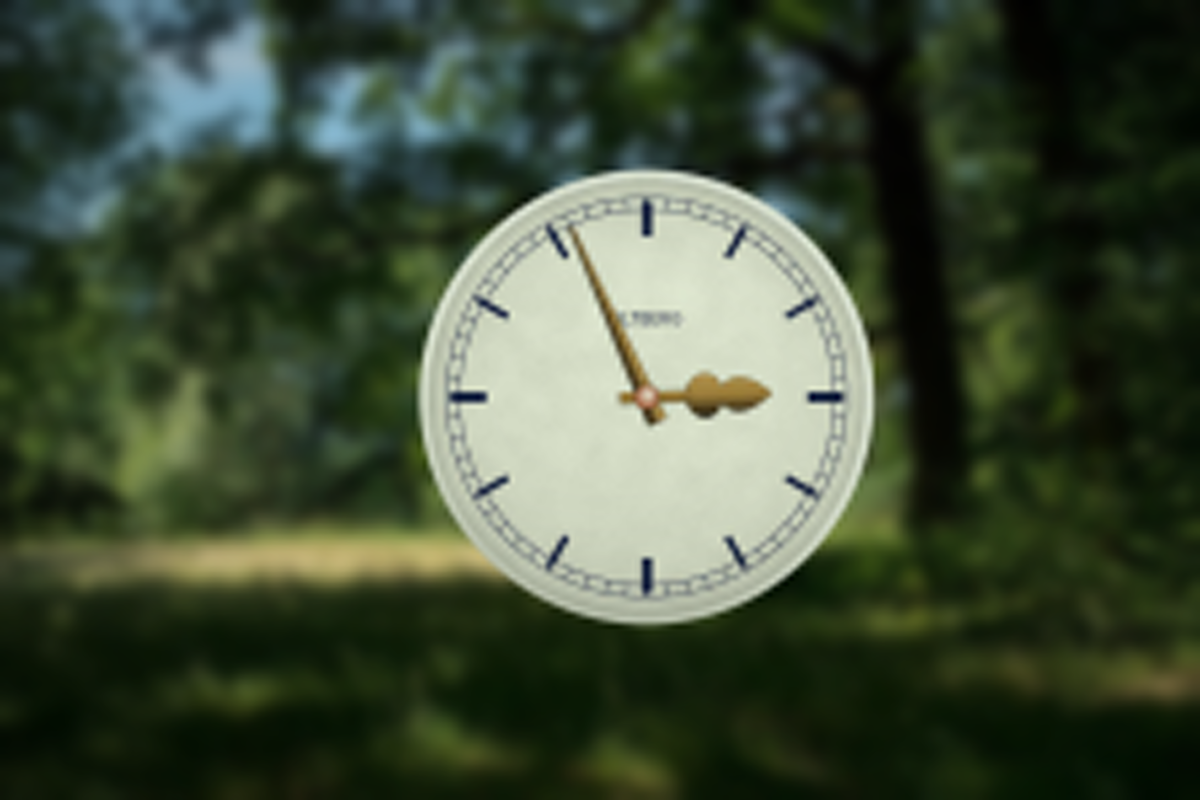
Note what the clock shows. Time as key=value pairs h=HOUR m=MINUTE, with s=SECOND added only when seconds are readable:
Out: h=2 m=56
